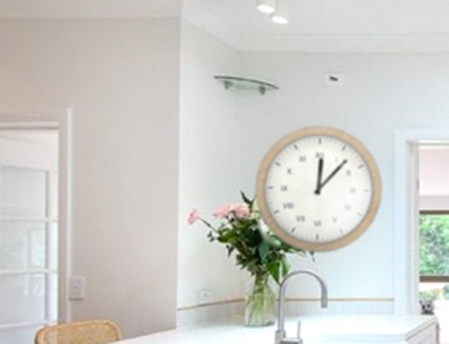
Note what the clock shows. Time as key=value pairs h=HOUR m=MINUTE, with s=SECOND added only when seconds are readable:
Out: h=12 m=7
